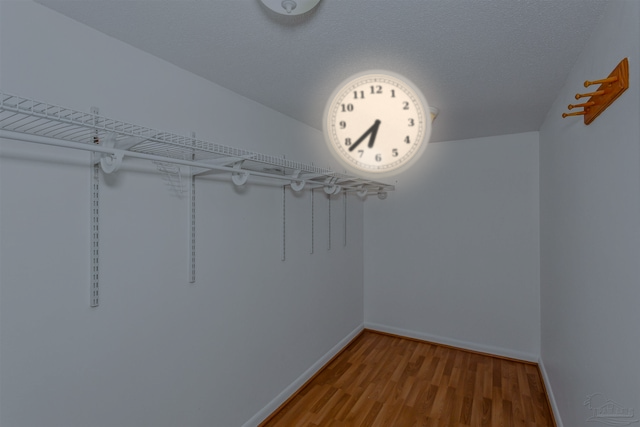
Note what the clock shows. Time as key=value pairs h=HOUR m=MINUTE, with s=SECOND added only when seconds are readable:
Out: h=6 m=38
